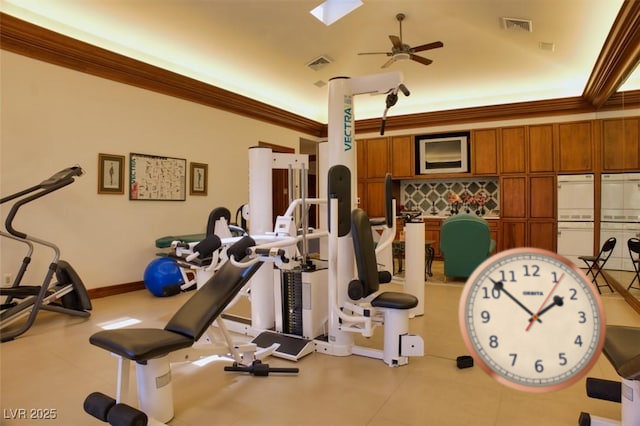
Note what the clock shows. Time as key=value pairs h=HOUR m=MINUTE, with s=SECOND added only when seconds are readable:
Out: h=1 m=52 s=6
